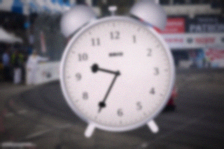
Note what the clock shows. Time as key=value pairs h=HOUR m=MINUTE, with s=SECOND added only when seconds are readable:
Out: h=9 m=35
